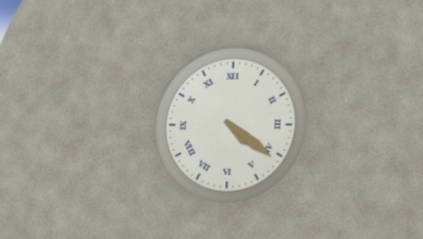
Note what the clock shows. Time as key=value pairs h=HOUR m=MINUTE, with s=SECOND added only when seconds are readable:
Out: h=4 m=21
